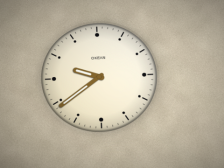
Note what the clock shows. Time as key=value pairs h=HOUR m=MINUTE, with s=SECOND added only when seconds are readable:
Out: h=9 m=39
